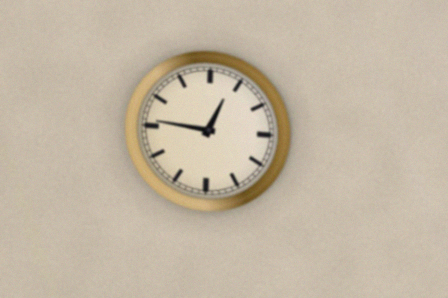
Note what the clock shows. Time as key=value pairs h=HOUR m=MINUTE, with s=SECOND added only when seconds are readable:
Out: h=12 m=46
